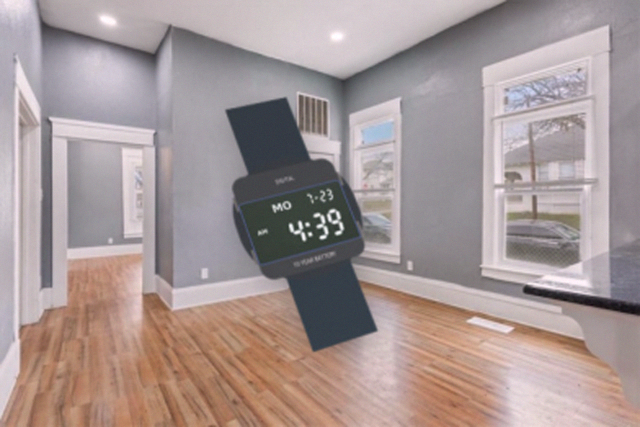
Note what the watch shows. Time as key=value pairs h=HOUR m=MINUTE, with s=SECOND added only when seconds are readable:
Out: h=4 m=39
